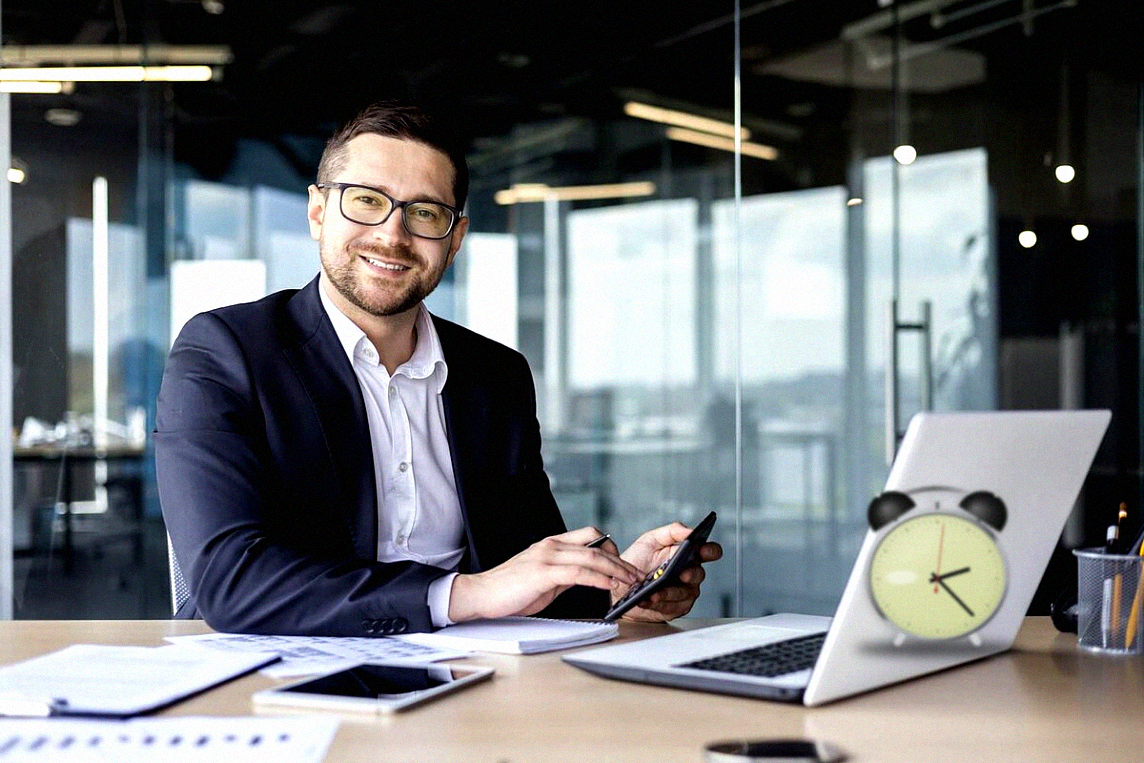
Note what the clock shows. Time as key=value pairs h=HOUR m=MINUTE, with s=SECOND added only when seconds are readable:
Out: h=2 m=23 s=1
